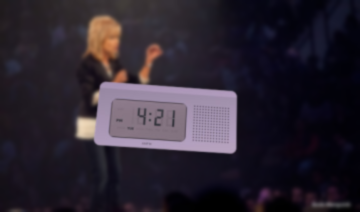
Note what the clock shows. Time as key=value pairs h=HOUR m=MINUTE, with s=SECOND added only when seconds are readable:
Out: h=4 m=21
